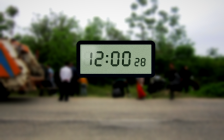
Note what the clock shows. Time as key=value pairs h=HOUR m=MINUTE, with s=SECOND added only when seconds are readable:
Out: h=12 m=0 s=28
